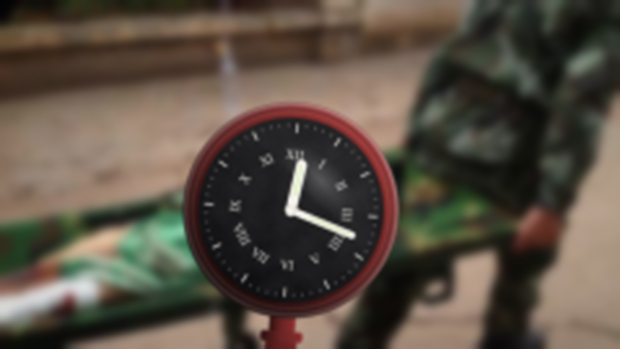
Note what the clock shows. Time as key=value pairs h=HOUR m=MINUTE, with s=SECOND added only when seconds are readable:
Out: h=12 m=18
